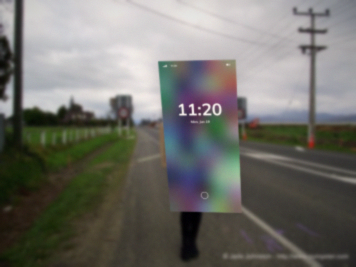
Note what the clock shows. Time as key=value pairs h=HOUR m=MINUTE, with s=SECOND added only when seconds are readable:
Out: h=11 m=20
